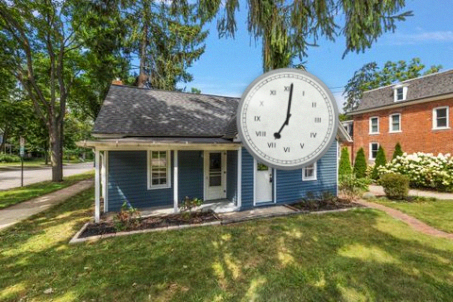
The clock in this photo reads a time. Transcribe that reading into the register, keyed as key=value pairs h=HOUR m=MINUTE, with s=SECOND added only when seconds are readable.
h=7 m=1
